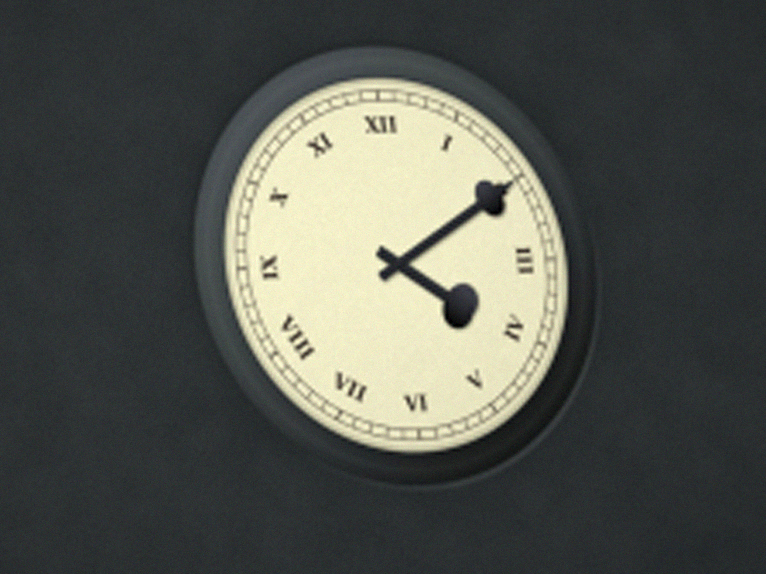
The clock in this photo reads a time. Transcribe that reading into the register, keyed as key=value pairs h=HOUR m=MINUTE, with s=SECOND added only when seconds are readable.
h=4 m=10
